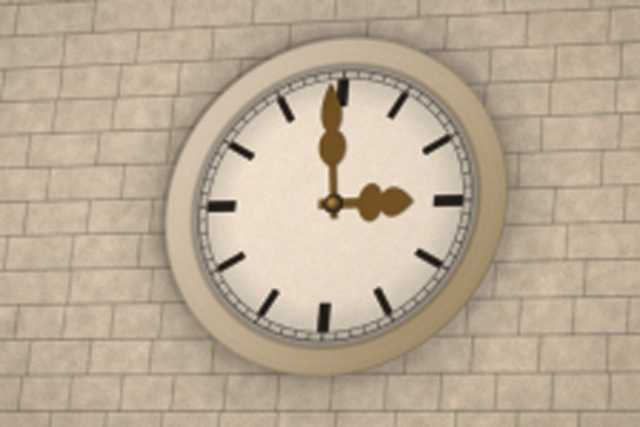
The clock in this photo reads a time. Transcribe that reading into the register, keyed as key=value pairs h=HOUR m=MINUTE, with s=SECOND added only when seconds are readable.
h=2 m=59
